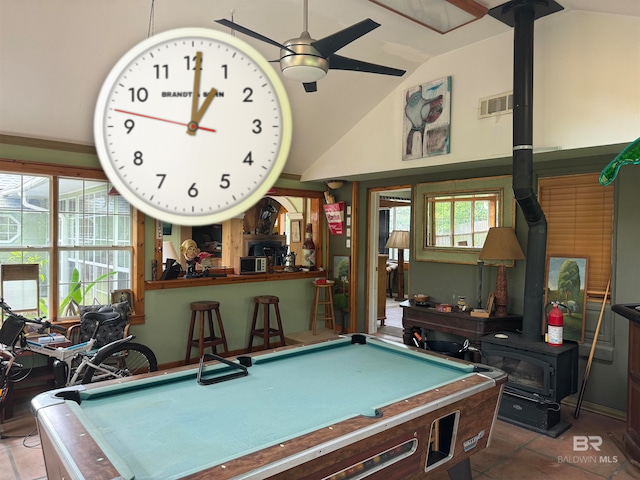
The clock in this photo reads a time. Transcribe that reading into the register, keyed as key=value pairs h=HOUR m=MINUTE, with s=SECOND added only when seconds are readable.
h=1 m=0 s=47
